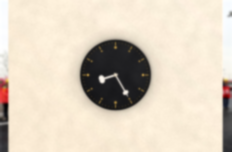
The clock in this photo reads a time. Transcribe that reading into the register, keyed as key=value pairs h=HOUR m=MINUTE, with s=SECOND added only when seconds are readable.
h=8 m=25
